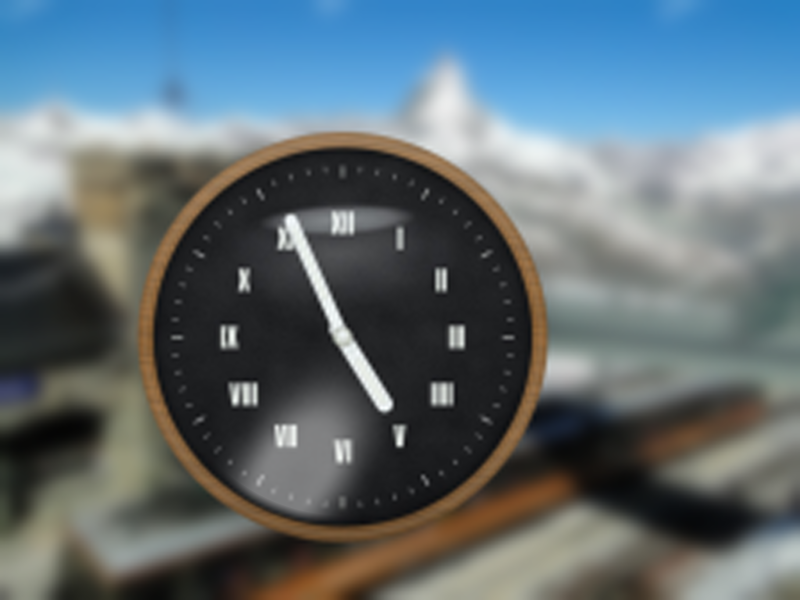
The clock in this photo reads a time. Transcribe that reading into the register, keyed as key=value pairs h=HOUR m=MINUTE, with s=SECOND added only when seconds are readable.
h=4 m=56
